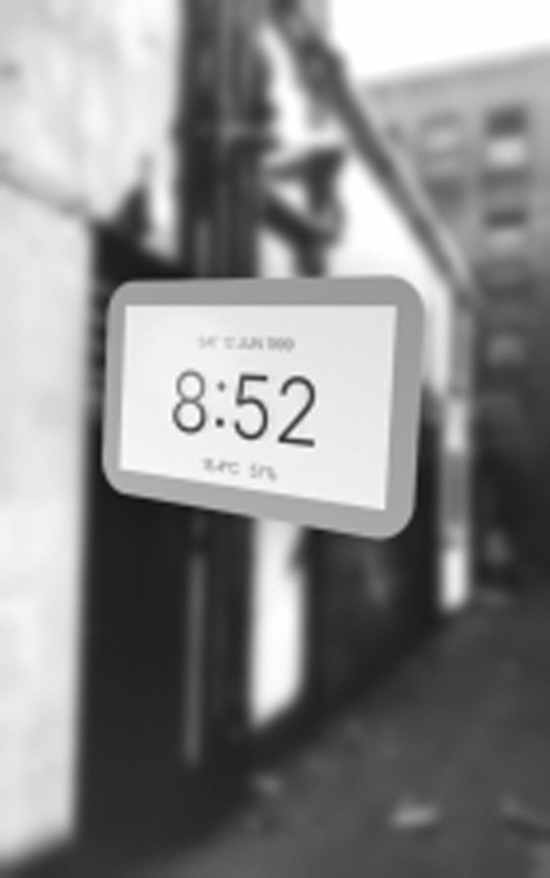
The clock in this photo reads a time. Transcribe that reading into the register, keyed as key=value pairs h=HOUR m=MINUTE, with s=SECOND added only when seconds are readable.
h=8 m=52
